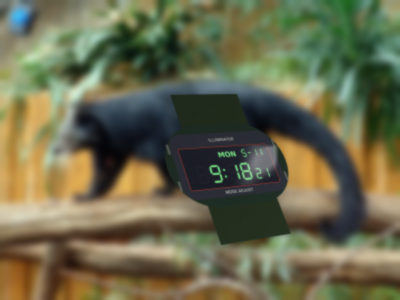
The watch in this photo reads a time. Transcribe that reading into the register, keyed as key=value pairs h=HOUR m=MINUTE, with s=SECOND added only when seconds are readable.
h=9 m=18 s=21
